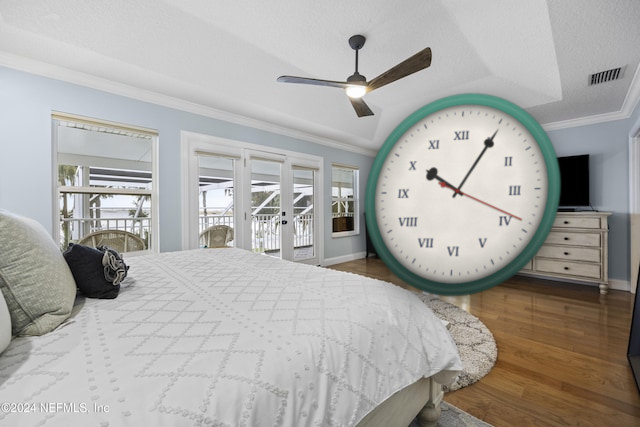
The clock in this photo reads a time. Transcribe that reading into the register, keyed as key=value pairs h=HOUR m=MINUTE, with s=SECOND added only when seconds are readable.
h=10 m=5 s=19
